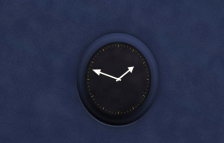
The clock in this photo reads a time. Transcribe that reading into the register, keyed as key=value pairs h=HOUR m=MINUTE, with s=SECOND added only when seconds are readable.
h=1 m=48
